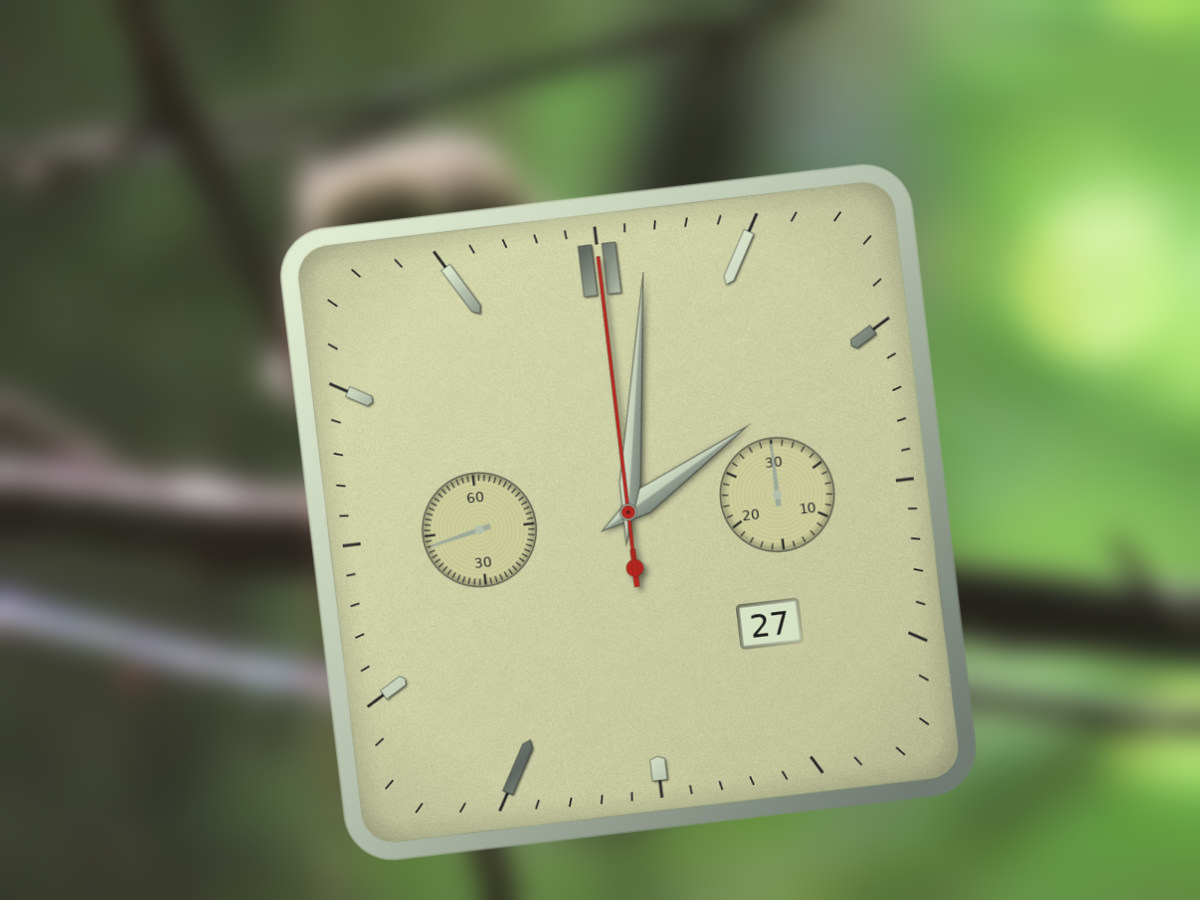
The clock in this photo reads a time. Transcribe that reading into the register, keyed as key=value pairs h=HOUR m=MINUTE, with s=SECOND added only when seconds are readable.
h=2 m=1 s=43
